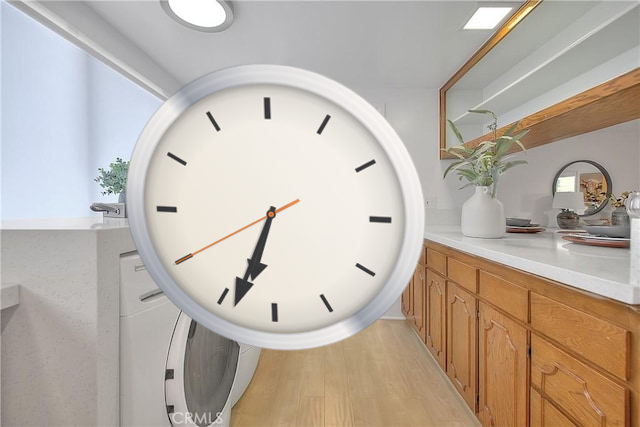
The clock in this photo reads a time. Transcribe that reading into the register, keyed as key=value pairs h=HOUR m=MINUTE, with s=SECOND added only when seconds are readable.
h=6 m=33 s=40
